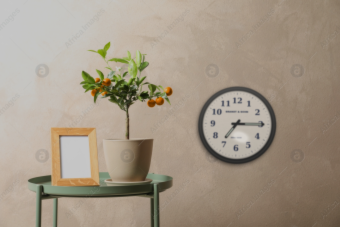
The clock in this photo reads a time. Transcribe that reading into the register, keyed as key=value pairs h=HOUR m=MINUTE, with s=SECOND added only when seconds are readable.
h=7 m=15
